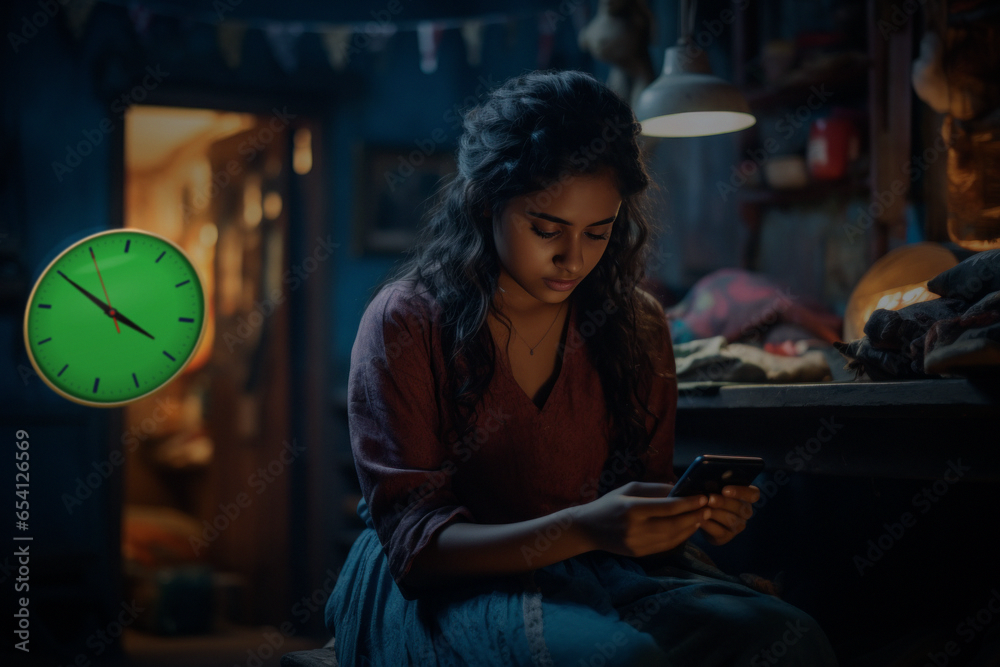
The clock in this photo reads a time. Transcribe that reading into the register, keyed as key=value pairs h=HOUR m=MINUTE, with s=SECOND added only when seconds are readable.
h=3 m=49 s=55
